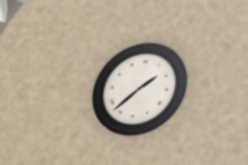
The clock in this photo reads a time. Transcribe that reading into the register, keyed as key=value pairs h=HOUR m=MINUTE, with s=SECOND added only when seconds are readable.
h=1 m=37
